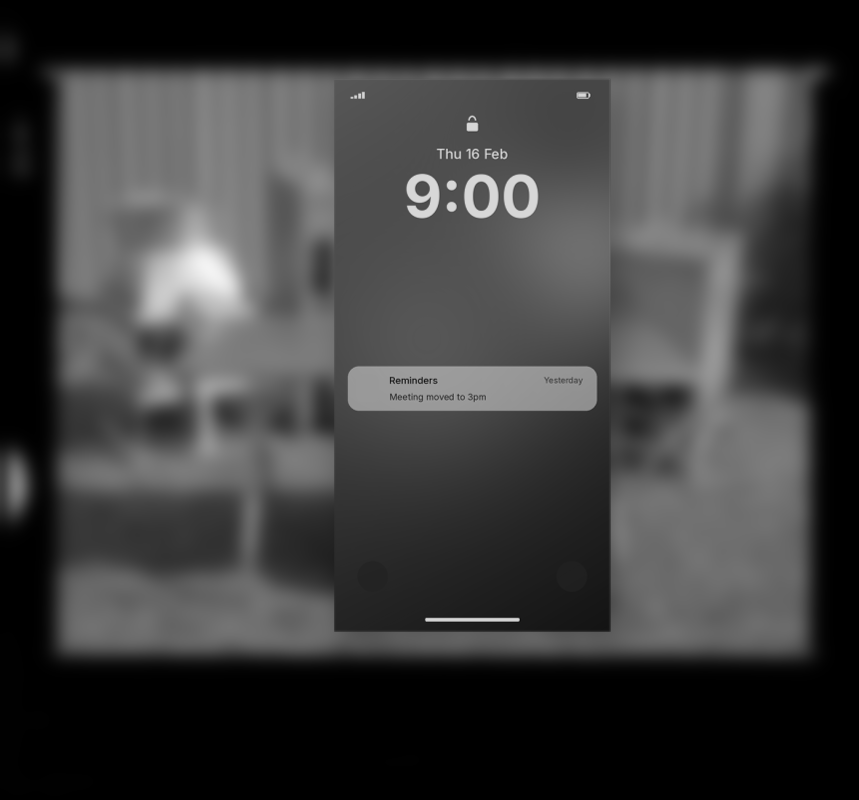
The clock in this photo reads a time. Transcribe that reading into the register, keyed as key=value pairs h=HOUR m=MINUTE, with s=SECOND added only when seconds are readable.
h=9 m=0
